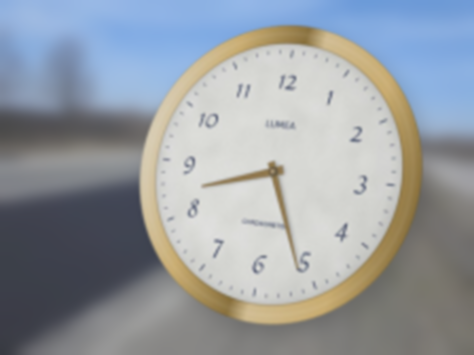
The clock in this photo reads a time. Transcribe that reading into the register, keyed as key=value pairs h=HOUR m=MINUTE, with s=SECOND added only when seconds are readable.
h=8 m=26
